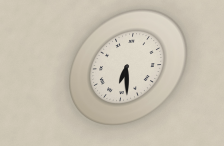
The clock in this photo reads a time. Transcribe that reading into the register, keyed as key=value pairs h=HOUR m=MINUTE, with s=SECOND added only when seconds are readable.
h=6 m=28
